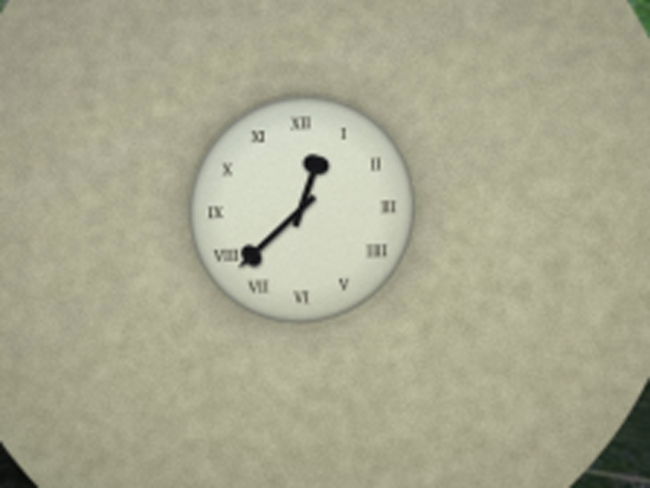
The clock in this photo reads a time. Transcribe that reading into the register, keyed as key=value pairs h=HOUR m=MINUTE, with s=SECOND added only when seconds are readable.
h=12 m=38
